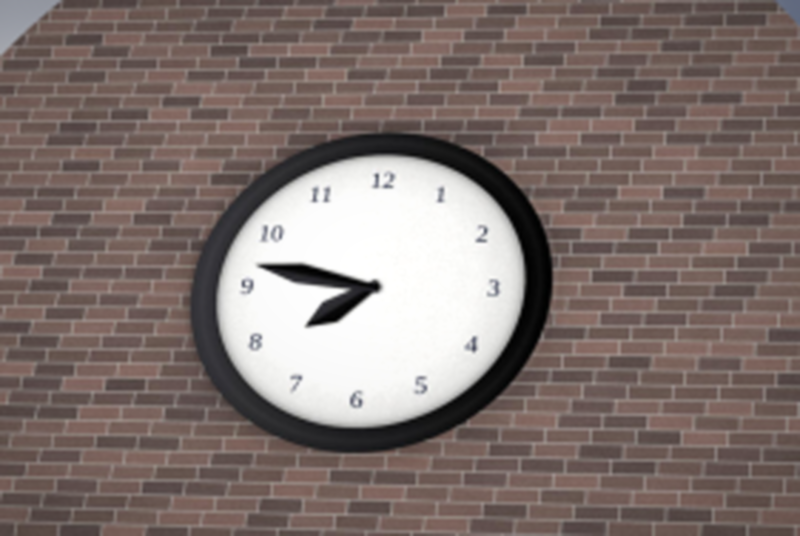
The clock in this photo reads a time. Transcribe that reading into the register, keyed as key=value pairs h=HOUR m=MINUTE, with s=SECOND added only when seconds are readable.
h=7 m=47
